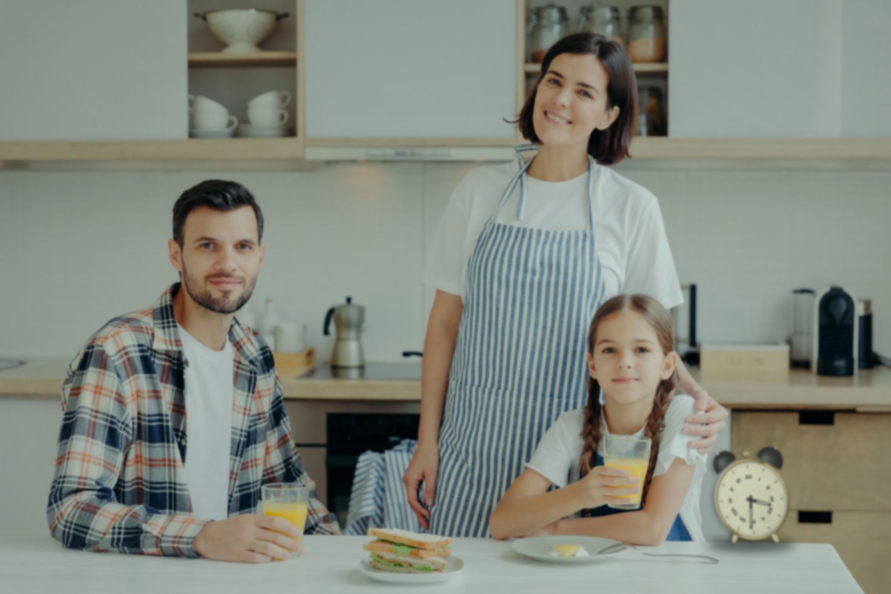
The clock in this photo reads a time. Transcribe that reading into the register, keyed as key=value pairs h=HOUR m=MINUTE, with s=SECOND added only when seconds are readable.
h=3 m=31
